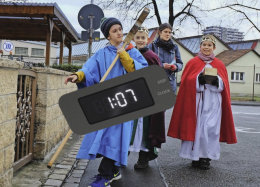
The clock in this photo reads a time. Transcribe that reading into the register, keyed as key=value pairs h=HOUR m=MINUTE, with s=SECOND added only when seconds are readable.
h=1 m=7
